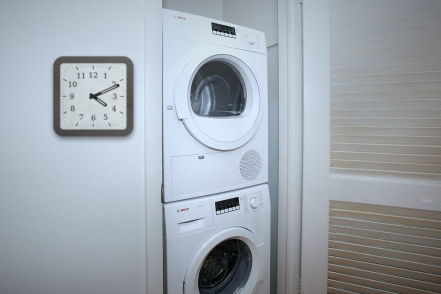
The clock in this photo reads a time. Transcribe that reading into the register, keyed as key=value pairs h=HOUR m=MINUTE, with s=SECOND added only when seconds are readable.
h=4 m=11
